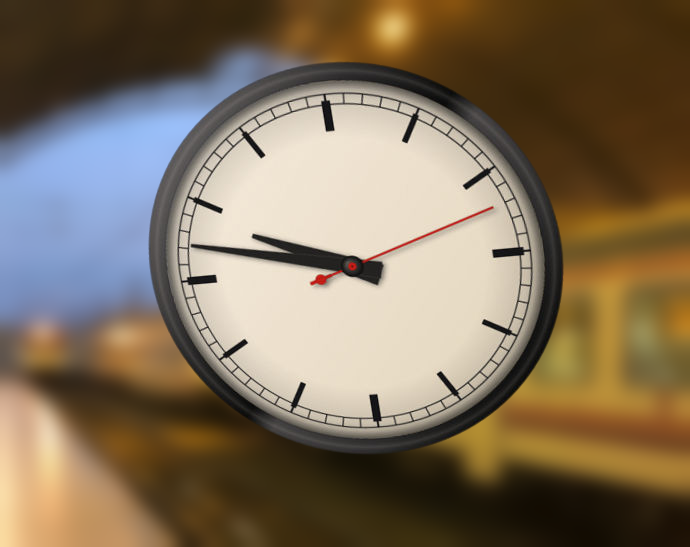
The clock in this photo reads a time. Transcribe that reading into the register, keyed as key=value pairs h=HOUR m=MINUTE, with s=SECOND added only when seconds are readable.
h=9 m=47 s=12
